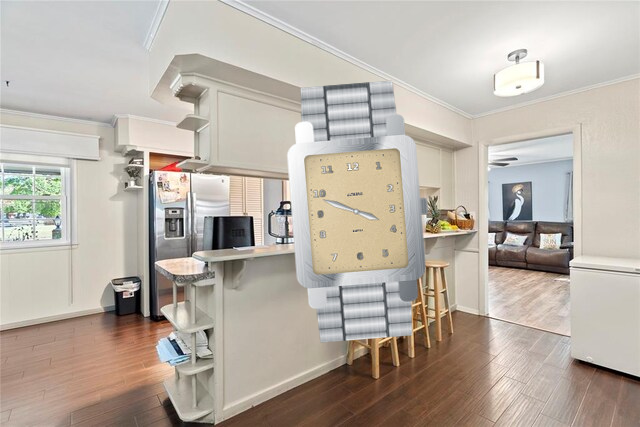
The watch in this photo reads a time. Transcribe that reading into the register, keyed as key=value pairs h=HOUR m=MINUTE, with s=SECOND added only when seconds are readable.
h=3 m=49
